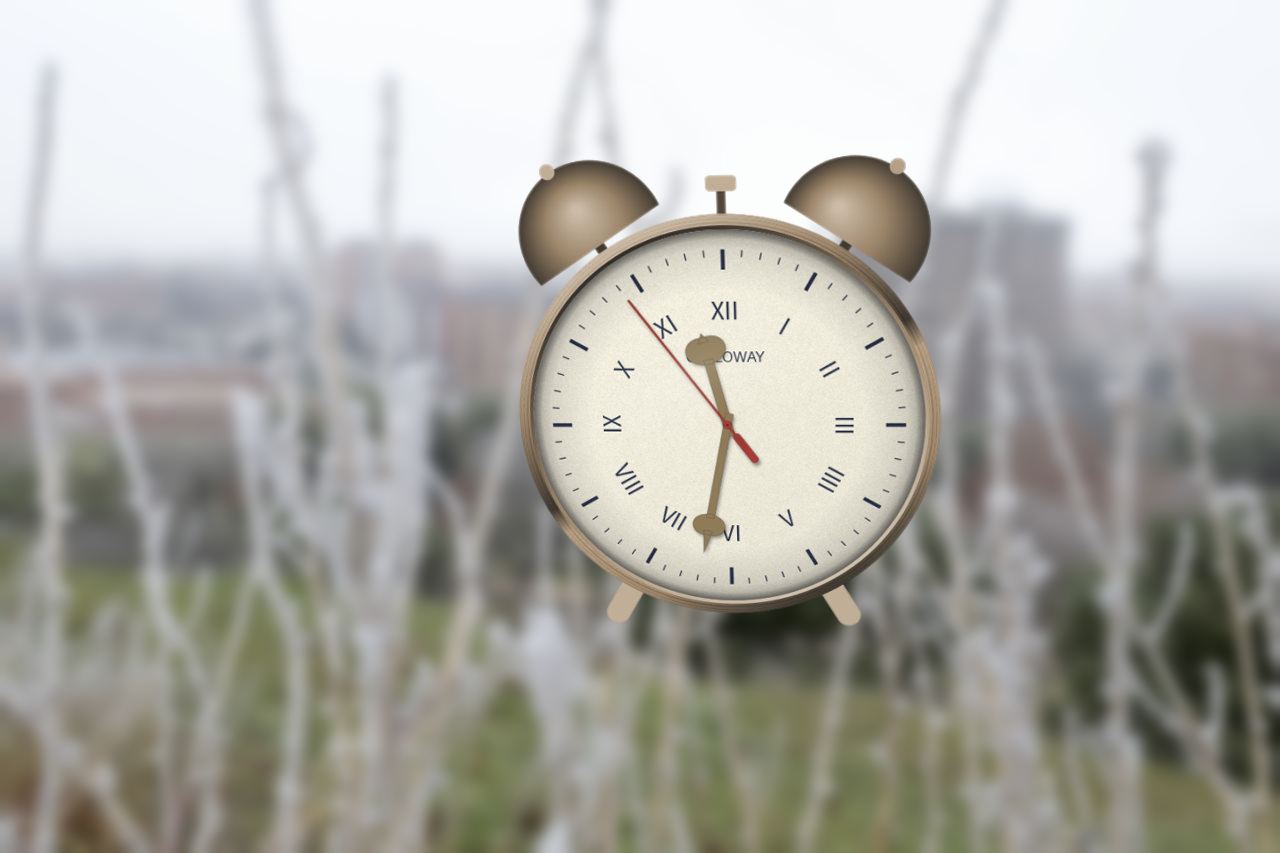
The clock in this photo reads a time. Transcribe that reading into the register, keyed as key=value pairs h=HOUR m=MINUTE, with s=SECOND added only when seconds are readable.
h=11 m=31 s=54
